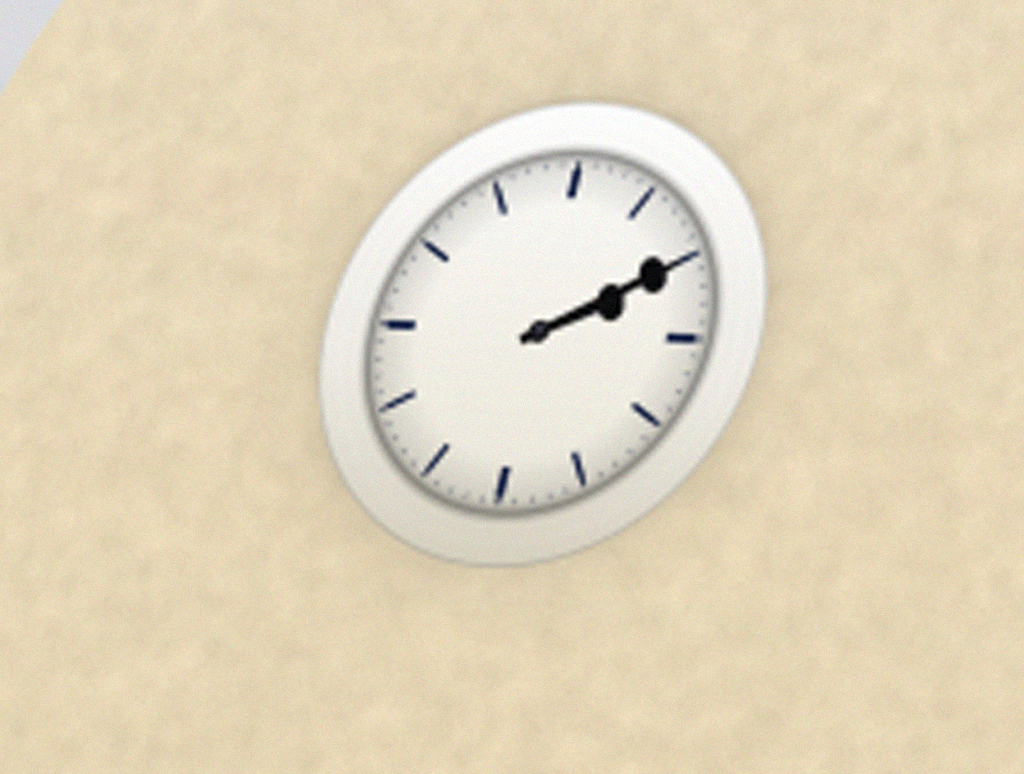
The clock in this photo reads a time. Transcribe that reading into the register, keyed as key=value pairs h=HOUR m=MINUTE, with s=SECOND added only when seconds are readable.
h=2 m=10
